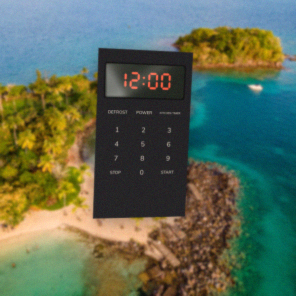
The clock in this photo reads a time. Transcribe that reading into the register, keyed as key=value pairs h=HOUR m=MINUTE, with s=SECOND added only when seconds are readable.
h=12 m=0
